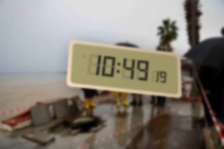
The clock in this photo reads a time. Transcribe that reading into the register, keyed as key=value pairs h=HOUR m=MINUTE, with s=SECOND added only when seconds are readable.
h=10 m=49 s=19
